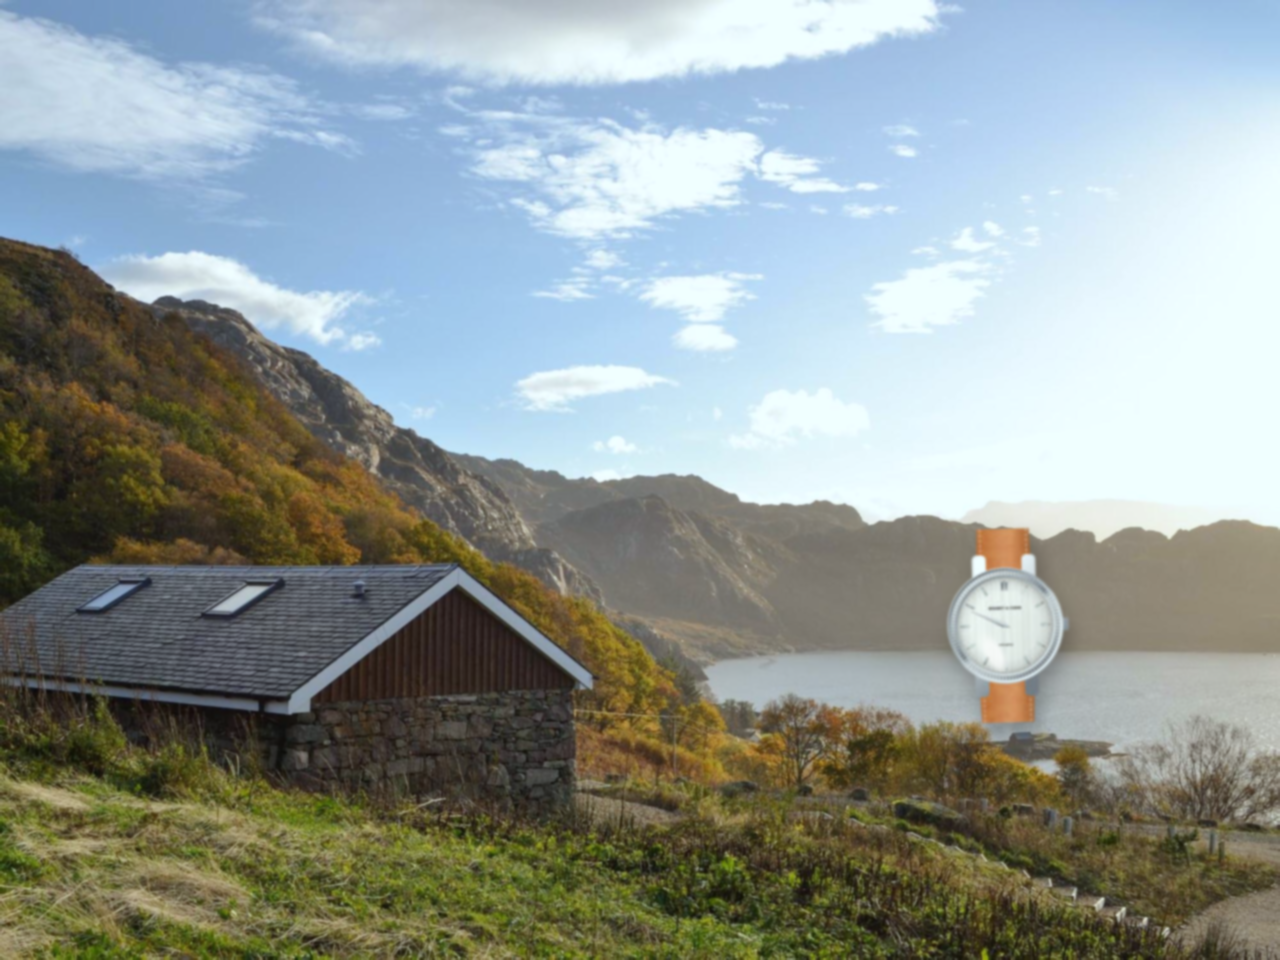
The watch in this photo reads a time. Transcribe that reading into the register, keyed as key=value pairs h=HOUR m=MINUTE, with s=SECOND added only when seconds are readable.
h=9 m=49
